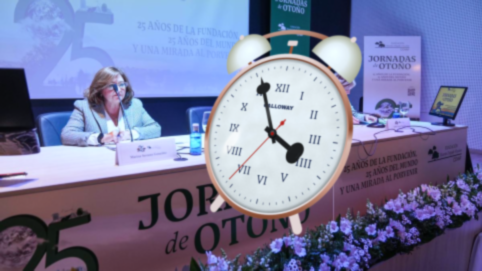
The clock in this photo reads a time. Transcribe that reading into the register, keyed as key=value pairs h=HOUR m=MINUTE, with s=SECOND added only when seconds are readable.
h=3 m=55 s=36
